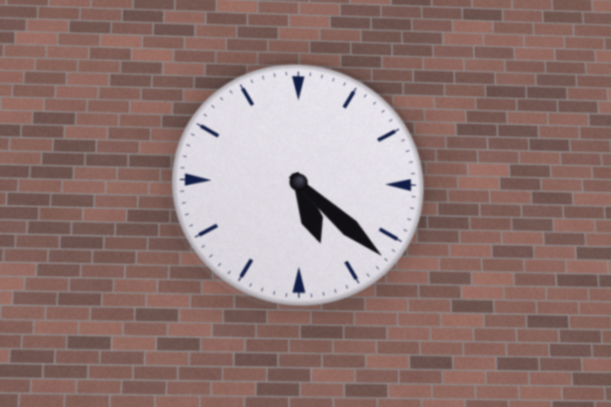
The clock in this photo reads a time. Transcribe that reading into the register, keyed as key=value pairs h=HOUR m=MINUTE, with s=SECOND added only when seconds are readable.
h=5 m=22
